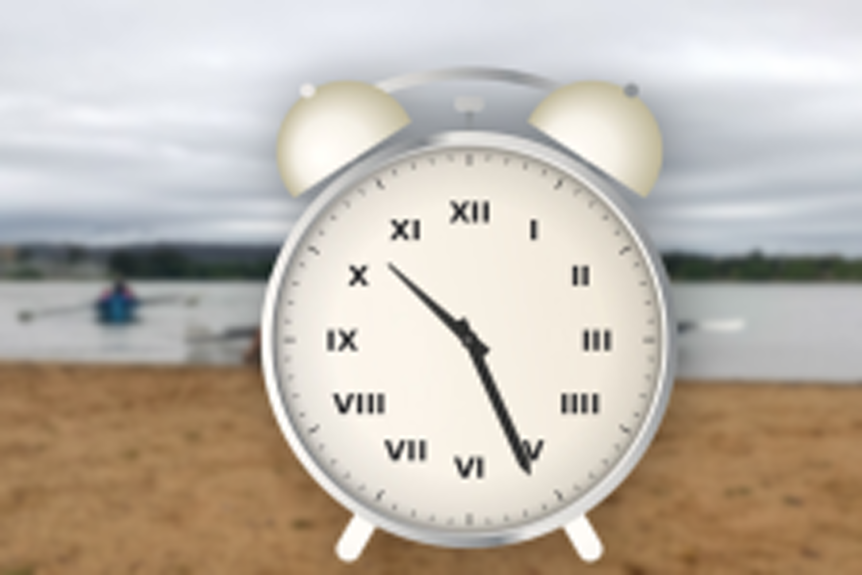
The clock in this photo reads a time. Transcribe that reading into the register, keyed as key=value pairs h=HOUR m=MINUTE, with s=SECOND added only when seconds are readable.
h=10 m=26
